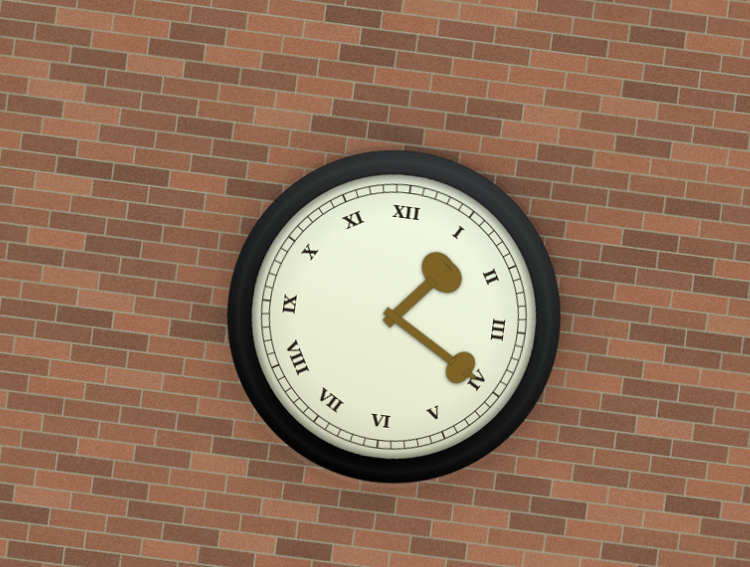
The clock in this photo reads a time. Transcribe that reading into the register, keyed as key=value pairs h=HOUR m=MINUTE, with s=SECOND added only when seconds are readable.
h=1 m=20
